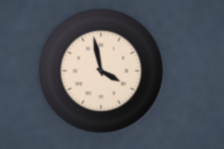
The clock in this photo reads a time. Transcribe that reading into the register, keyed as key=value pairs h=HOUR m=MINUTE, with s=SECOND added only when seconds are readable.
h=3 m=58
